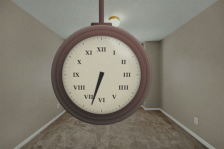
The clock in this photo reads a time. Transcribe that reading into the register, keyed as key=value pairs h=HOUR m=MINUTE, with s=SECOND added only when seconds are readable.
h=6 m=33
